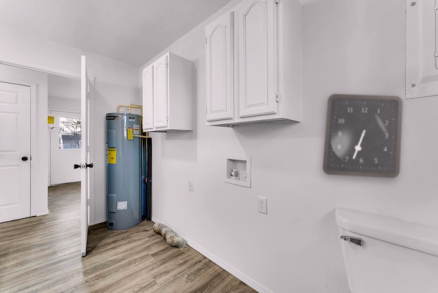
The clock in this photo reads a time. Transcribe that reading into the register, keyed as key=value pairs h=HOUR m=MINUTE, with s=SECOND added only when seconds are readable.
h=6 m=33
